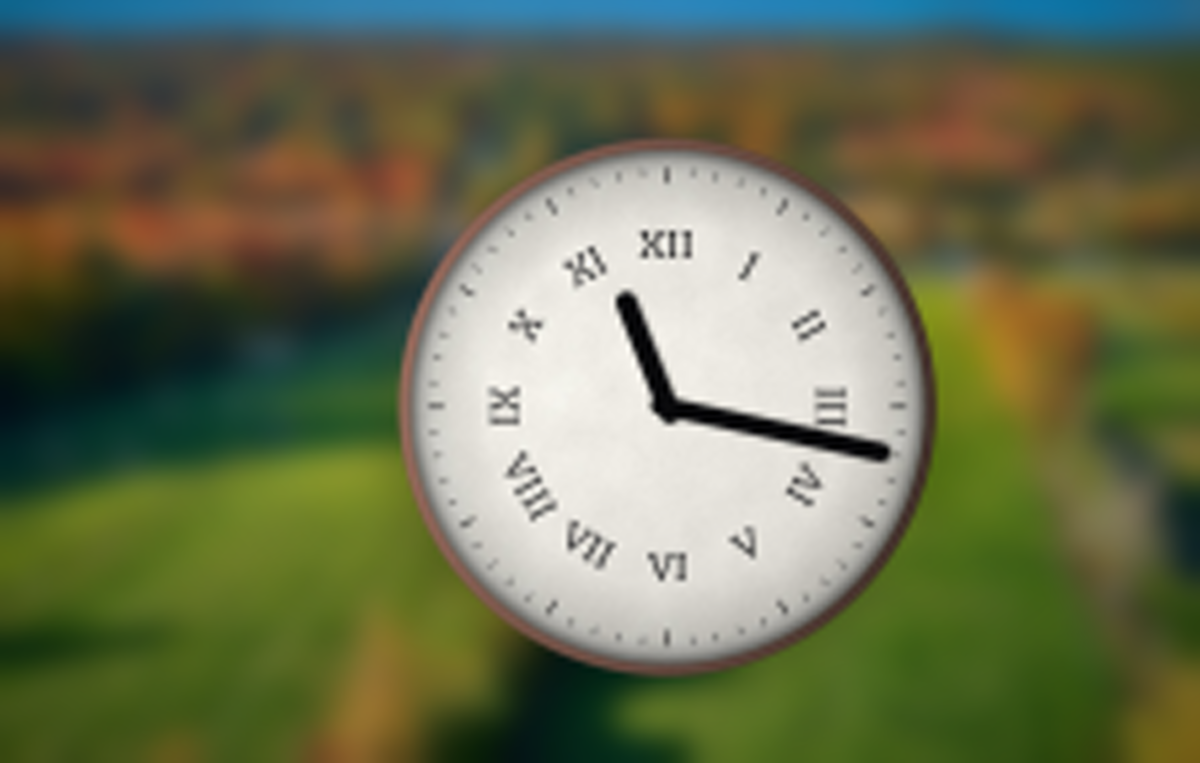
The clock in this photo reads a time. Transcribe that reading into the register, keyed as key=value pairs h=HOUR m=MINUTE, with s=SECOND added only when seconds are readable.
h=11 m=17
